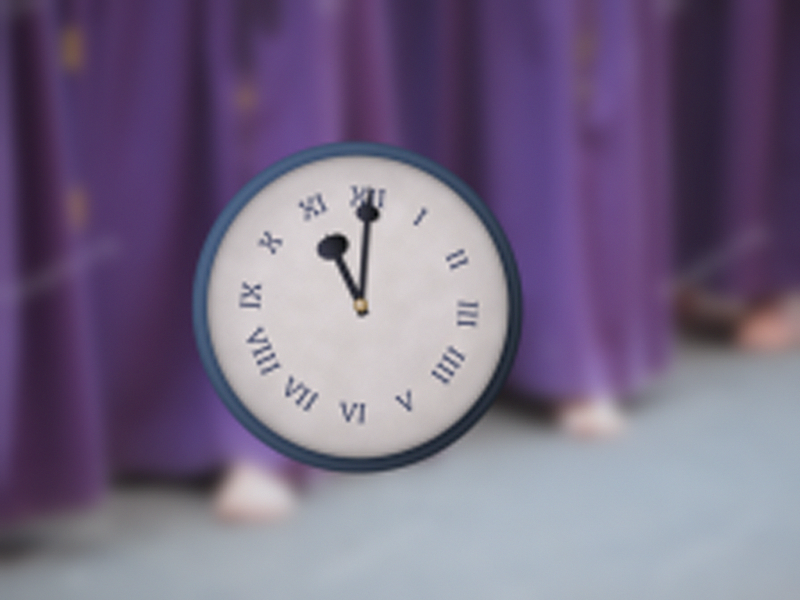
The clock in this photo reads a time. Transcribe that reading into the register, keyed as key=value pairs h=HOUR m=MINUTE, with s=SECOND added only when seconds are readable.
h=11 m=0
